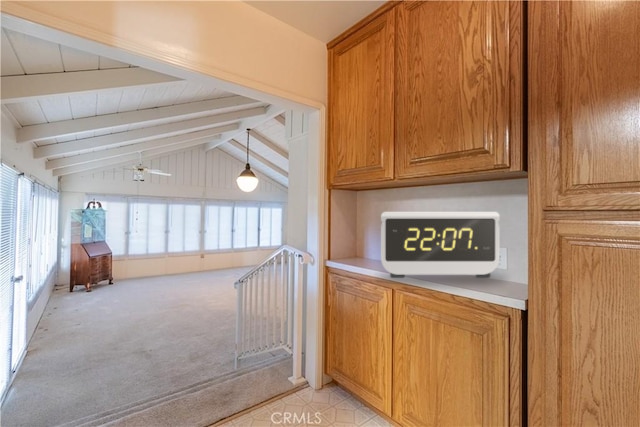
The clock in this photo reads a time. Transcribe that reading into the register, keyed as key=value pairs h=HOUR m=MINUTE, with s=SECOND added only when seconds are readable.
h=22 m=7
